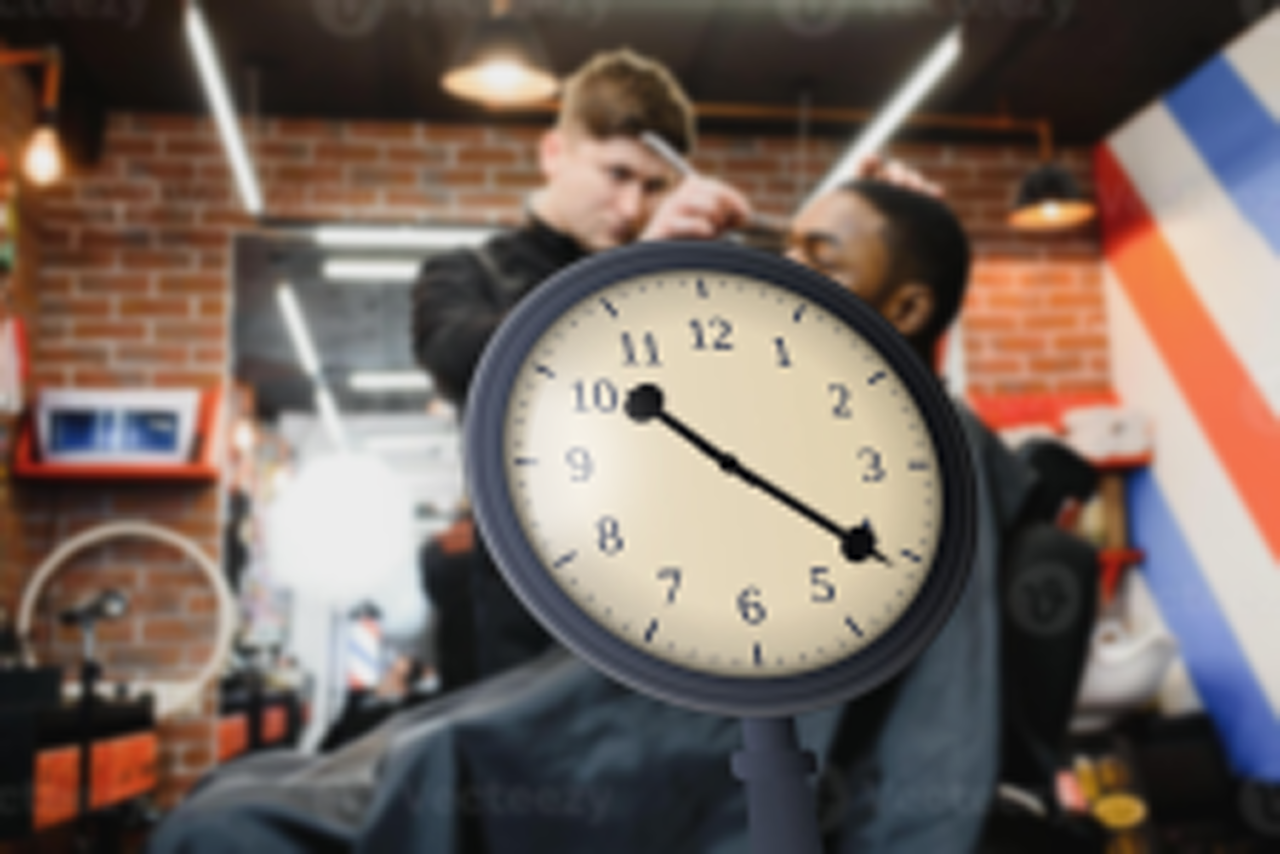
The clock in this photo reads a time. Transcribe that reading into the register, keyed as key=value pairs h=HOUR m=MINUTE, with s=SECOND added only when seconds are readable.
h=10 m=21
